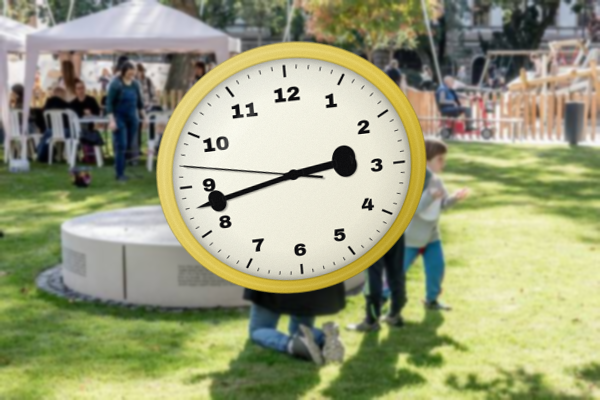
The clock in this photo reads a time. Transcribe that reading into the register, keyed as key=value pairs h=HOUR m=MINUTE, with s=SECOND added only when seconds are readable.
h=2 m=42 s=47
